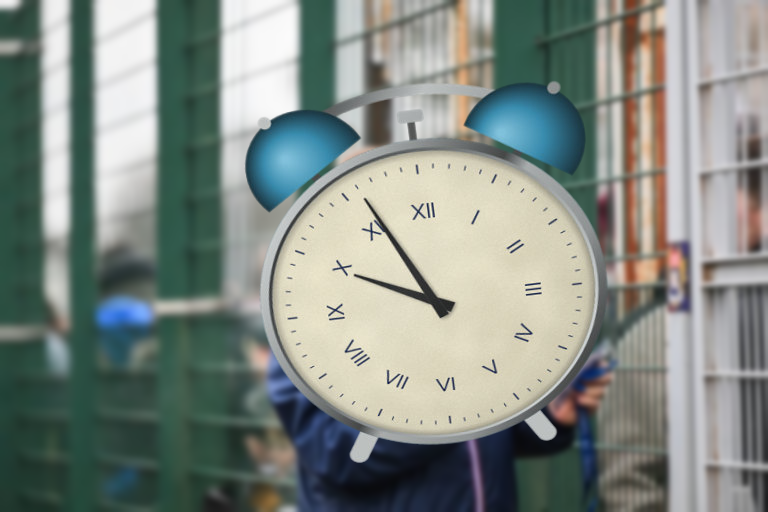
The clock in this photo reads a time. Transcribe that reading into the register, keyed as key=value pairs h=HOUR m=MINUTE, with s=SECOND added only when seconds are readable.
h=9 m=56
